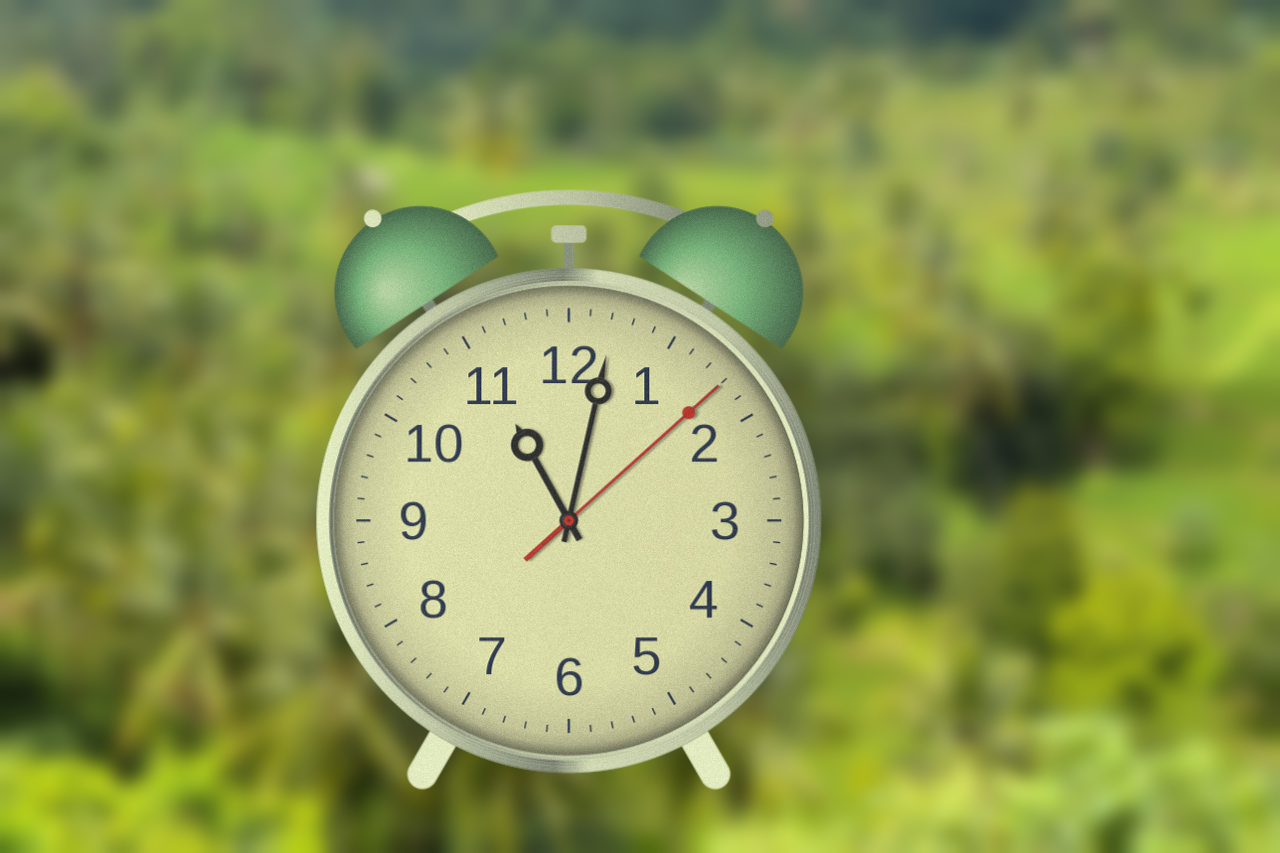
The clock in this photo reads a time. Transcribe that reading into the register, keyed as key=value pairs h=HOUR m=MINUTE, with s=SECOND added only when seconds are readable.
h=11 m=2 s=8
